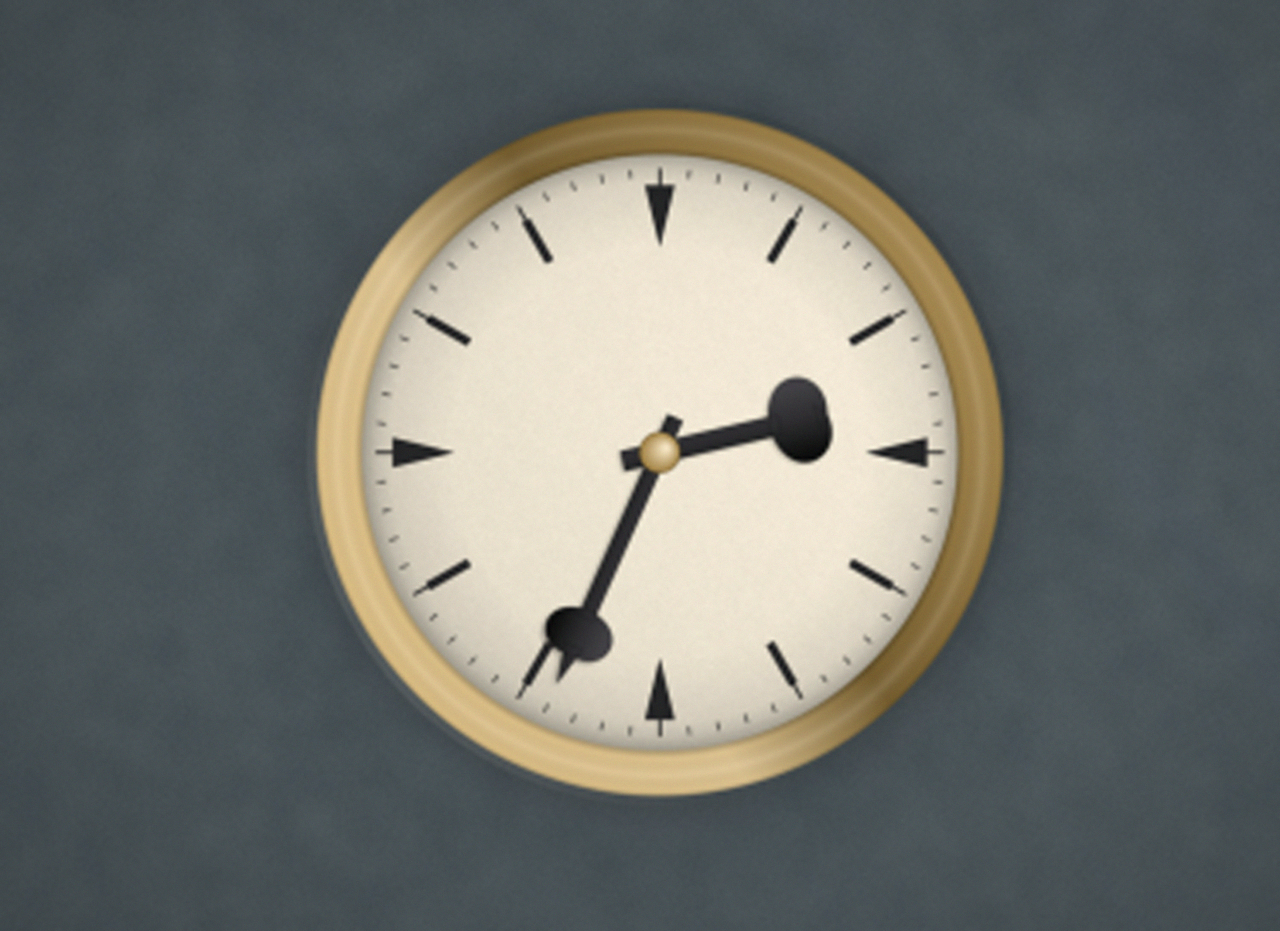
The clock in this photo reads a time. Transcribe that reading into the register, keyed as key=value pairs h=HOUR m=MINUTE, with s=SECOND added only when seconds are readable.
h=2 m=34
